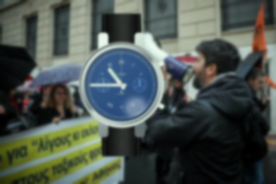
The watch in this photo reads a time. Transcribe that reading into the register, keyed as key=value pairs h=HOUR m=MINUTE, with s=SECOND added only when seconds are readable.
h=10 m=45
